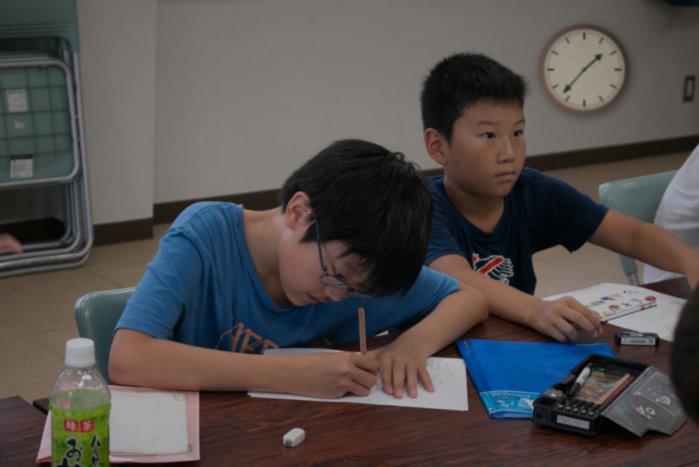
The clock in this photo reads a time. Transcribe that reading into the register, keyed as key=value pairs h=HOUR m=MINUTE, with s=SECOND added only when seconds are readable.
h=1 m=37
